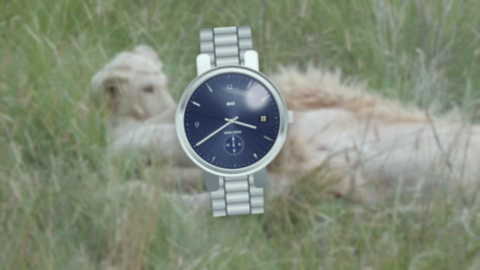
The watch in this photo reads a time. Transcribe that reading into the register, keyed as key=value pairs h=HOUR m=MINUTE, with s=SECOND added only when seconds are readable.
h=3 m=40
